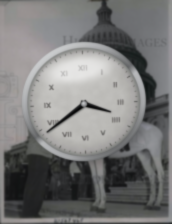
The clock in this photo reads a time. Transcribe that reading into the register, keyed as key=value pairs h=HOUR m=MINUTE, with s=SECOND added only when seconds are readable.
h=3 m=39
